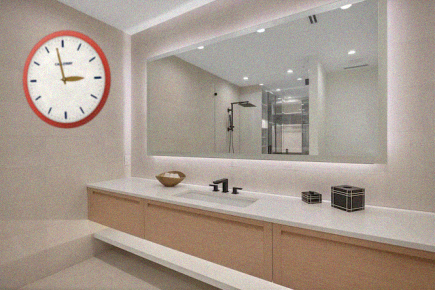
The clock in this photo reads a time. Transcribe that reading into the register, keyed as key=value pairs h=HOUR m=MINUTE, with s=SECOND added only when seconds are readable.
h=2 m=58
